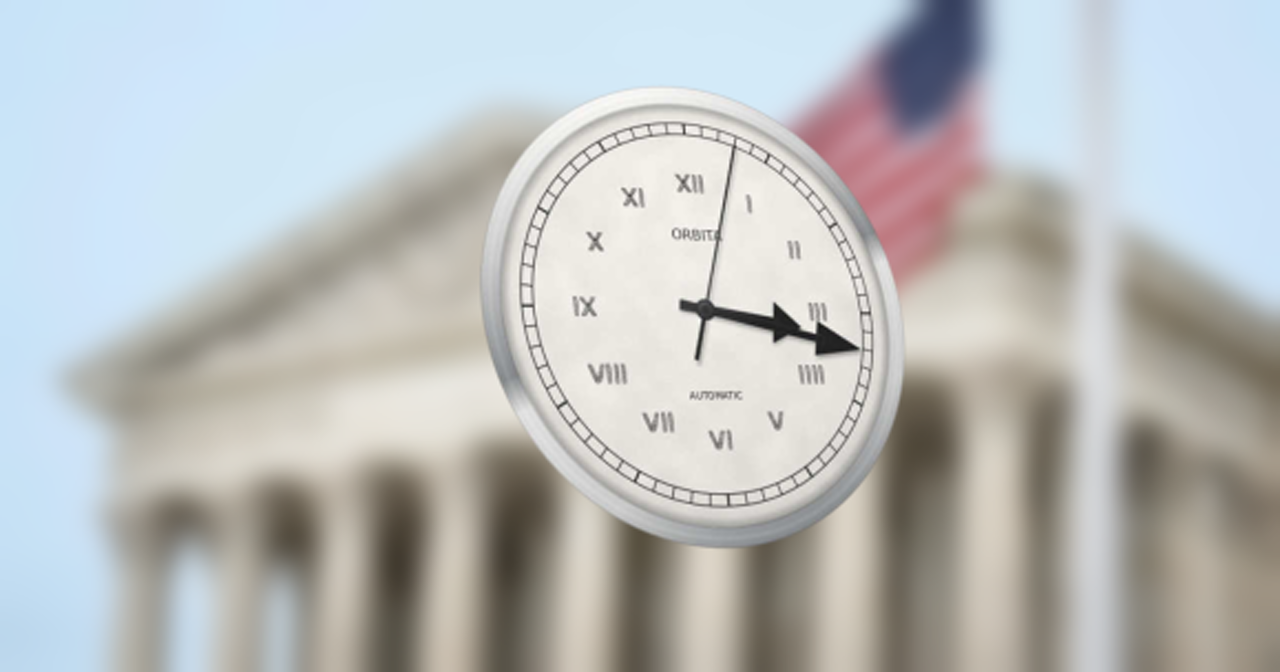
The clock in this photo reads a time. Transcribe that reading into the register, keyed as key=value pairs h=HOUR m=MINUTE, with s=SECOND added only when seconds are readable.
h=3 m=17 s=3
